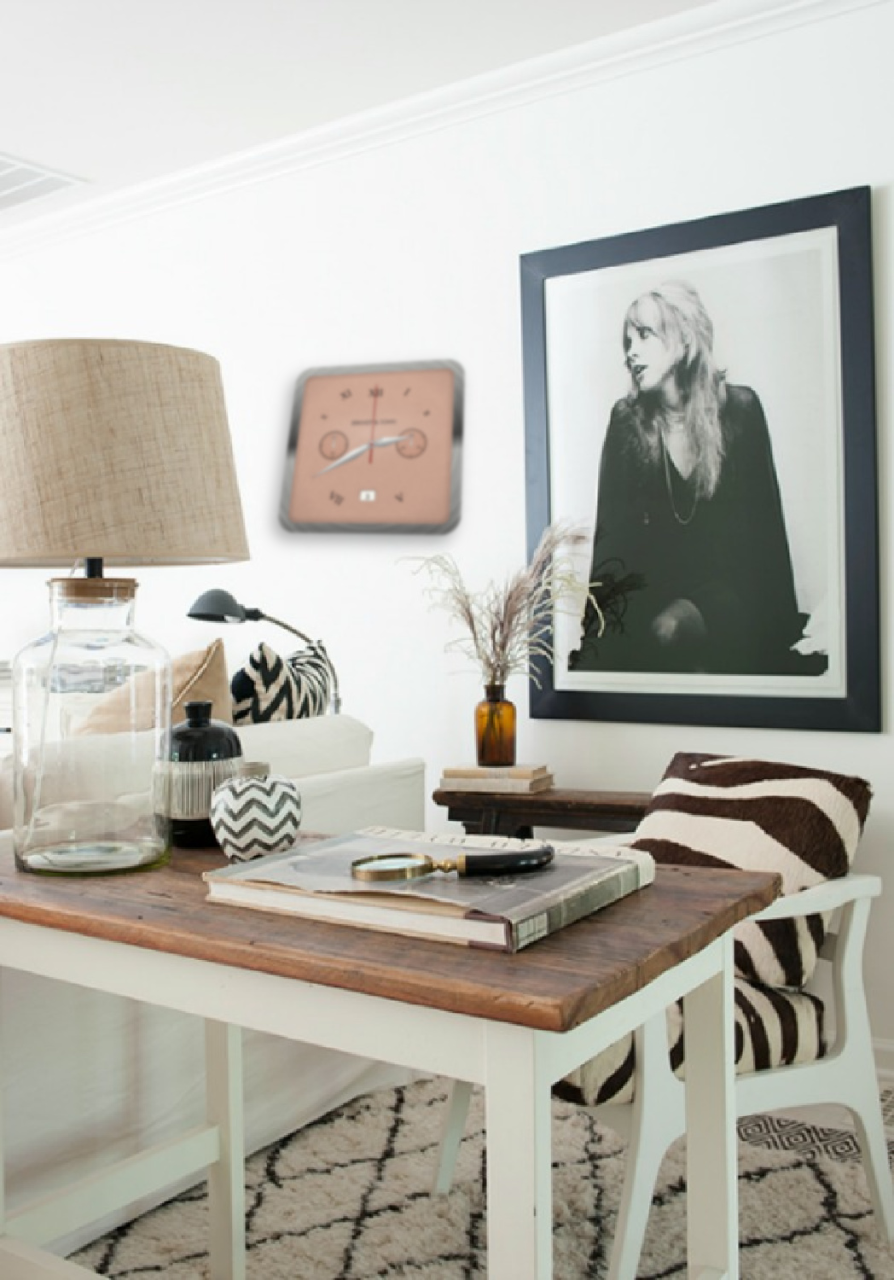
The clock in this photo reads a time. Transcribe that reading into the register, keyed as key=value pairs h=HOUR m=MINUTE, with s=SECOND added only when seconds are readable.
h=2 m=40
